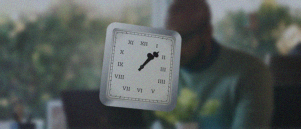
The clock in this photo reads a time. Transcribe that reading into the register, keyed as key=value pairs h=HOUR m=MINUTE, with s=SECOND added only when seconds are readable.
h=1 m=7
